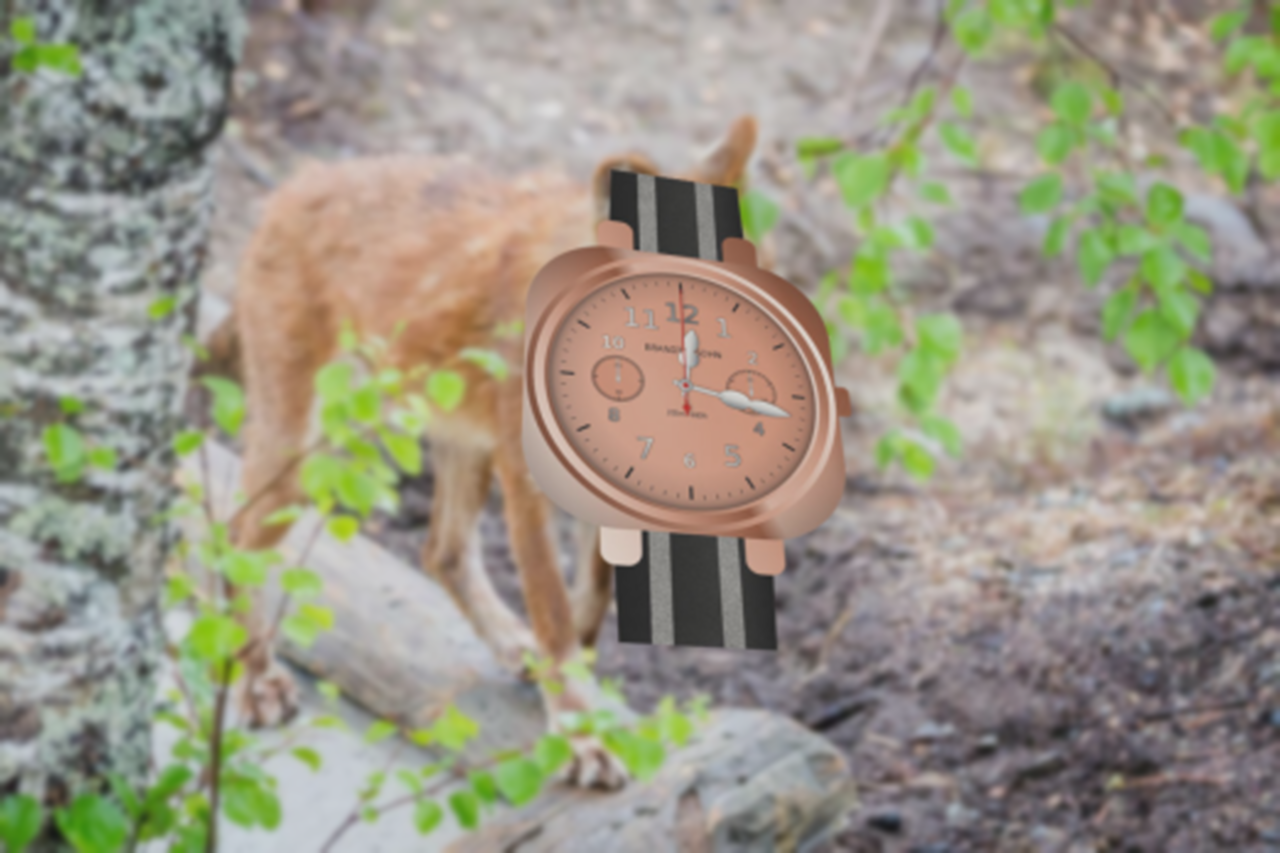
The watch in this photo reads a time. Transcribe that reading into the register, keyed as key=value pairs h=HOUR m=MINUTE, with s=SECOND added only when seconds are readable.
h=12 m=17
